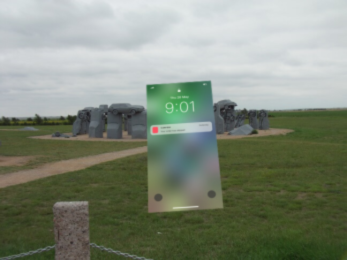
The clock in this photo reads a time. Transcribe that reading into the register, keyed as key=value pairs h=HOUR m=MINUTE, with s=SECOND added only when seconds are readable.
h=9 m=1
